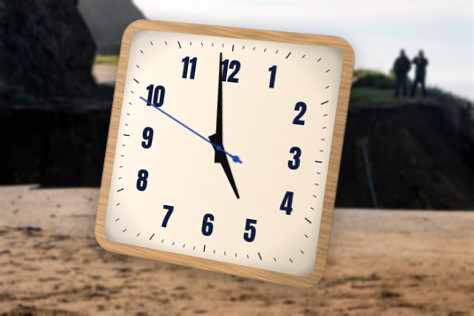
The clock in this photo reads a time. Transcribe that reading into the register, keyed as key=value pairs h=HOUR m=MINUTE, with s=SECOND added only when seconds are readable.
h=4 m=58 s=49
